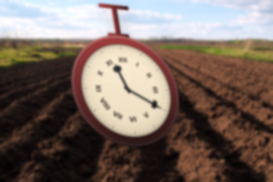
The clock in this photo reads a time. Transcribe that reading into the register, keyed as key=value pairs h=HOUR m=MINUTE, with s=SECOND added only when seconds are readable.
h=11 m=20
